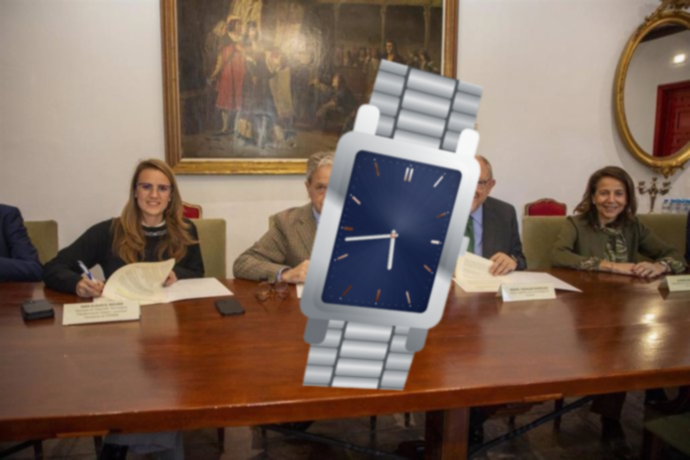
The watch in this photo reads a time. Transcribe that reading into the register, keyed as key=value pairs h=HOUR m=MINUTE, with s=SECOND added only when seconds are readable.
h=5 m=43
